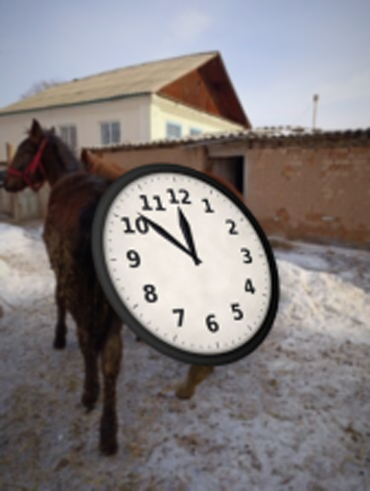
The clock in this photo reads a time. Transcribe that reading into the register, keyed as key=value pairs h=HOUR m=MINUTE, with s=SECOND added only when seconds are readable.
h=11 m=52
